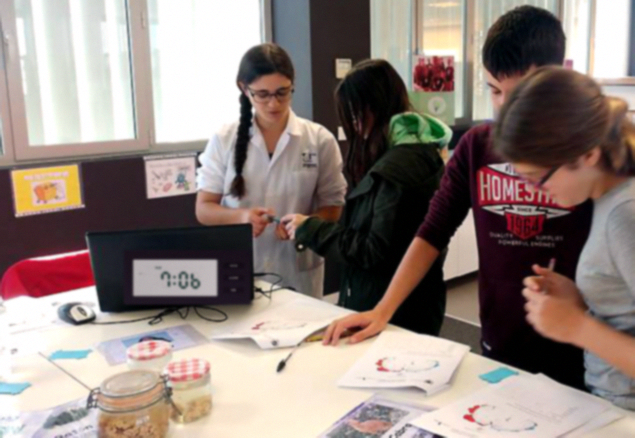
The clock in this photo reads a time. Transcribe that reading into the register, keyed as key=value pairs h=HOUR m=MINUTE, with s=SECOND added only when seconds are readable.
h=7 m=6
